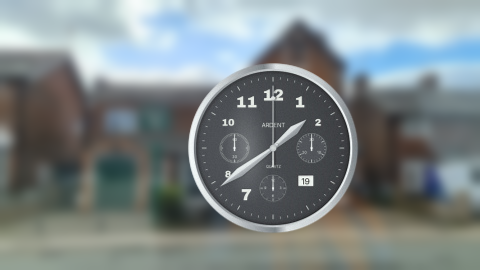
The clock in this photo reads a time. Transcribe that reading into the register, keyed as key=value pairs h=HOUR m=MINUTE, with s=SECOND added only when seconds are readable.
h=1 m=39
